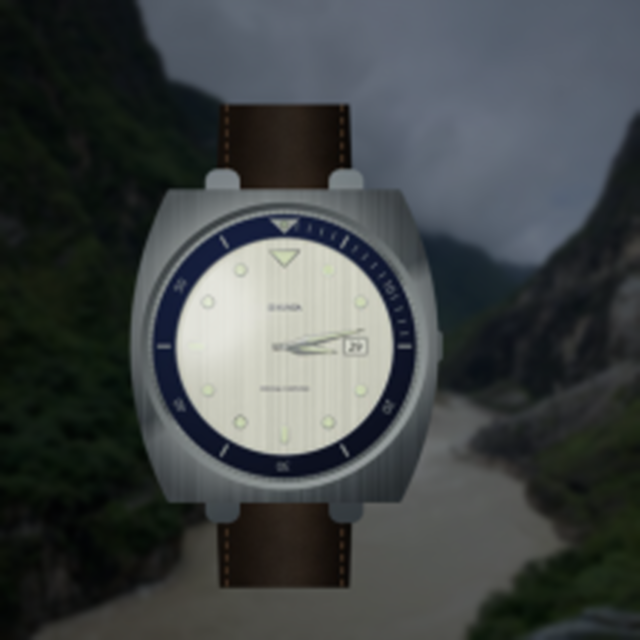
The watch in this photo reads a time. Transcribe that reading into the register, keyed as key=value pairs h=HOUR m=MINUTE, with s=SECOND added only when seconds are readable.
h=3 m=13
